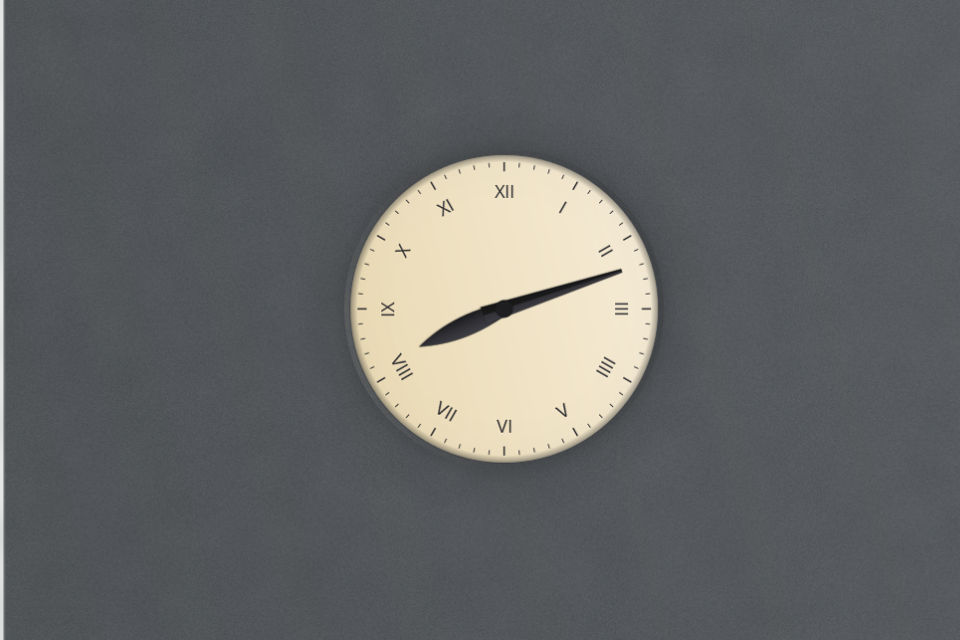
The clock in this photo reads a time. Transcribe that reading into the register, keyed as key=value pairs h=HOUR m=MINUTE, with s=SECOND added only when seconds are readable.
h=8 m=12
